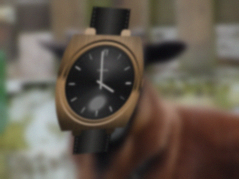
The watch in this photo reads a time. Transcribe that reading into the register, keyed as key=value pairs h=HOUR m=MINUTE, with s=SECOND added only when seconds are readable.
h=3 m=59
